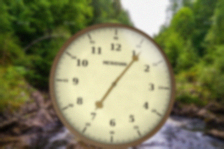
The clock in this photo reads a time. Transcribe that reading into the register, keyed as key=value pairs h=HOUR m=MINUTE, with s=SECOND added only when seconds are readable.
h=7 m=6
